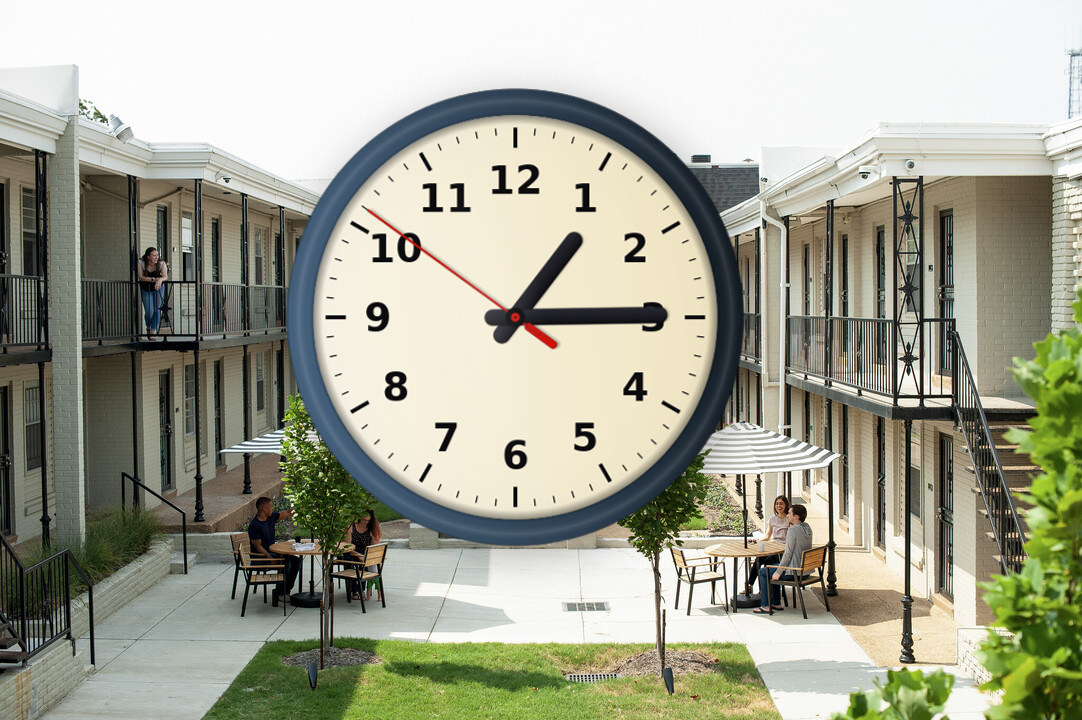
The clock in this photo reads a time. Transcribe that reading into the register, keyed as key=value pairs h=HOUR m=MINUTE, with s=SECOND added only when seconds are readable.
h=1 m=14 s=51
